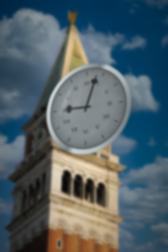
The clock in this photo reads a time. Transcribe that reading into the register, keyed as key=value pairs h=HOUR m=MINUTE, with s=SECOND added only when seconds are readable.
h=9 m=3
